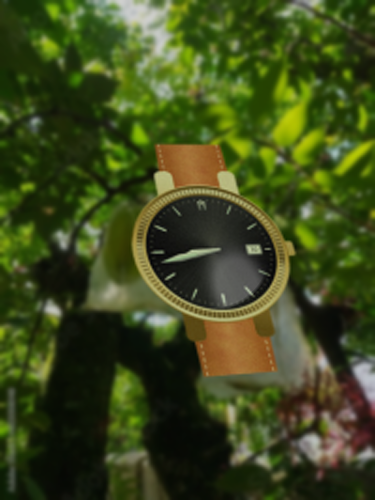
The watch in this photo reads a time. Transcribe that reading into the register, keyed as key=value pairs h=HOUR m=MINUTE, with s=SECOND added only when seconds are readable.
h=8 m=43
